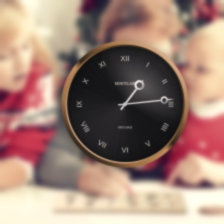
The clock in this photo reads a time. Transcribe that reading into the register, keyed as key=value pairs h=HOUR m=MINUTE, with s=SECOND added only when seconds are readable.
h=1 m=14
